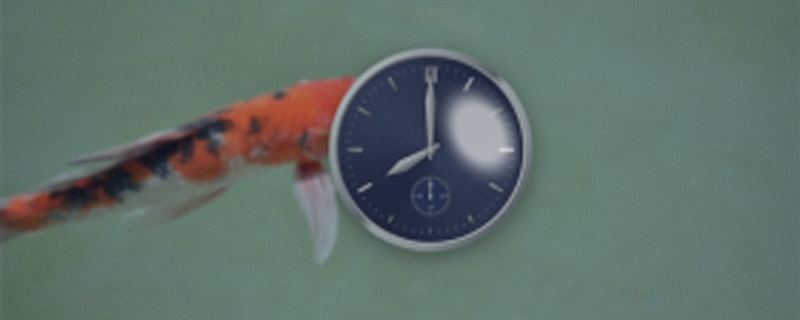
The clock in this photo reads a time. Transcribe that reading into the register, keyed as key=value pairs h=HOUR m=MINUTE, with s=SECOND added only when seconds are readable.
h=8 m=0
